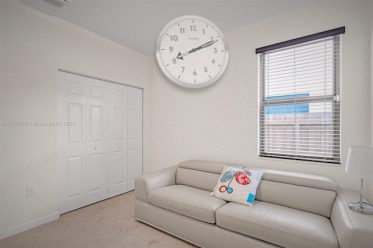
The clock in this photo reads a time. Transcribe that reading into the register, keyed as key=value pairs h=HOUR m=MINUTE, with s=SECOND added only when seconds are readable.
h=8 m=11
